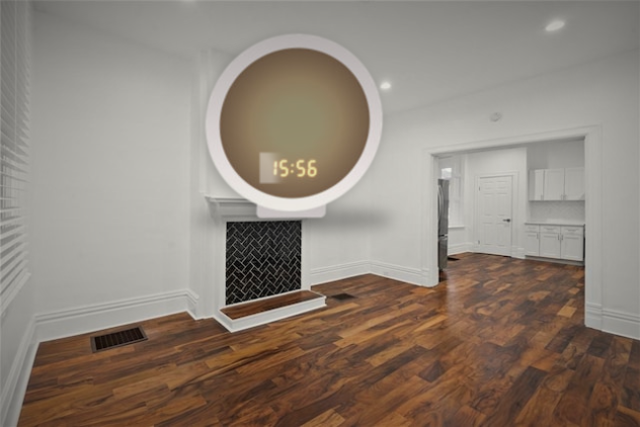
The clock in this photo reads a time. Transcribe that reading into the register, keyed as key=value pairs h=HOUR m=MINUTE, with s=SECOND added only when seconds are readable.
h=15 m=56
